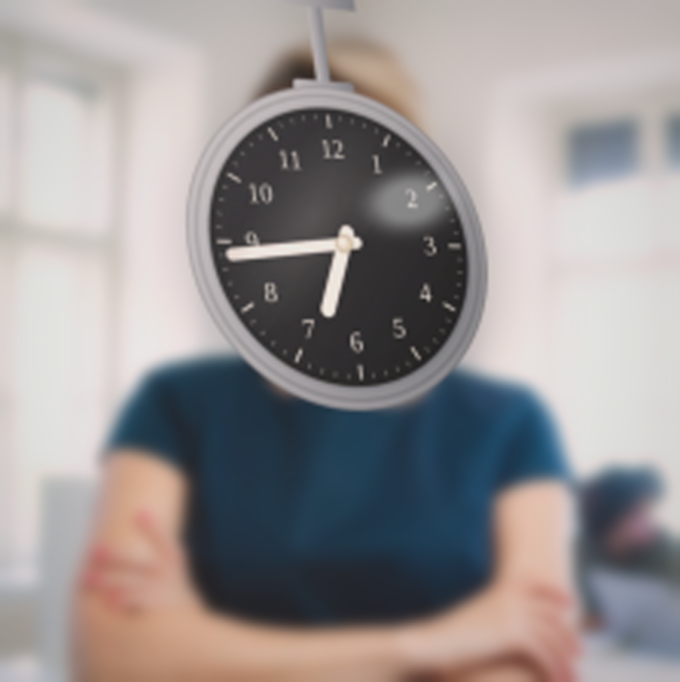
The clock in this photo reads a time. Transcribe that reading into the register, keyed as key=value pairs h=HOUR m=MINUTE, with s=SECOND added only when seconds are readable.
h=6 m=44
